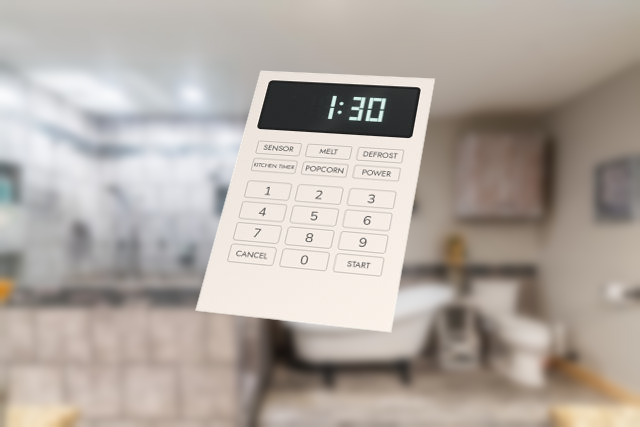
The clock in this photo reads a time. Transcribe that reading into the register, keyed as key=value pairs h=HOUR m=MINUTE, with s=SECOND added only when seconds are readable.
h=1 m=30
